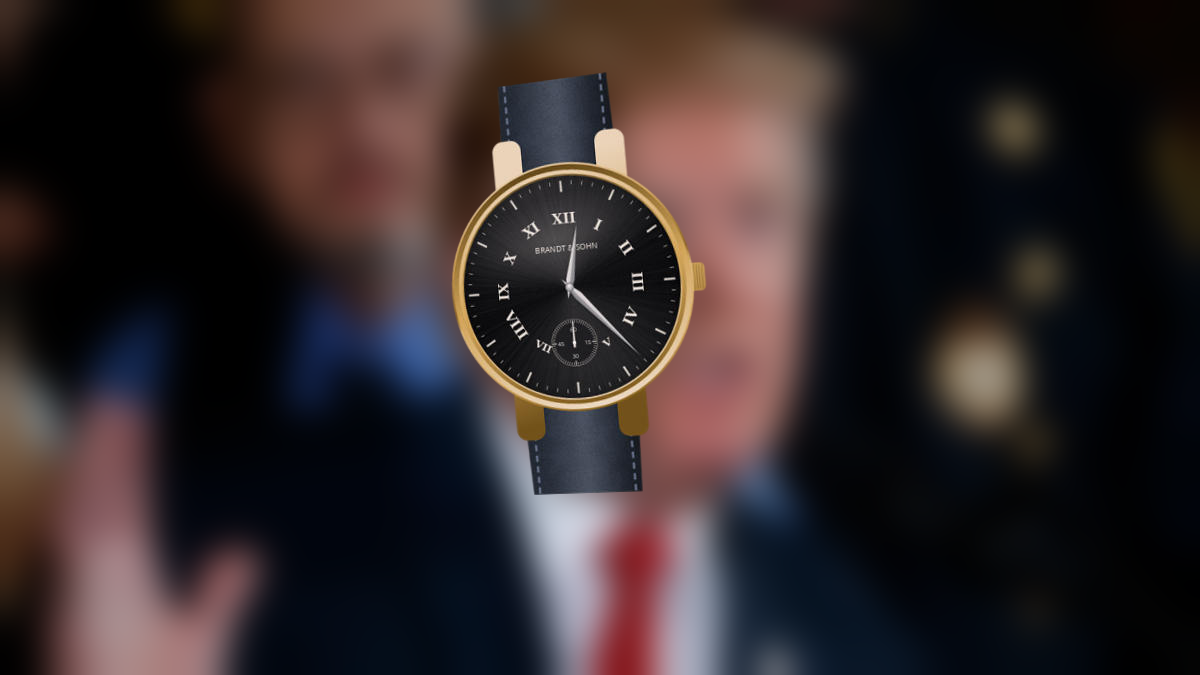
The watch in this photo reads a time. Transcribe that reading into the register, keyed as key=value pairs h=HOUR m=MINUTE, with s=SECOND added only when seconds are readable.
h=12 m=23
